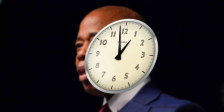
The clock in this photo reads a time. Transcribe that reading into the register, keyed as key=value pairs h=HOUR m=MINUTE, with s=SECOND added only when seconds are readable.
h=12 m=58
